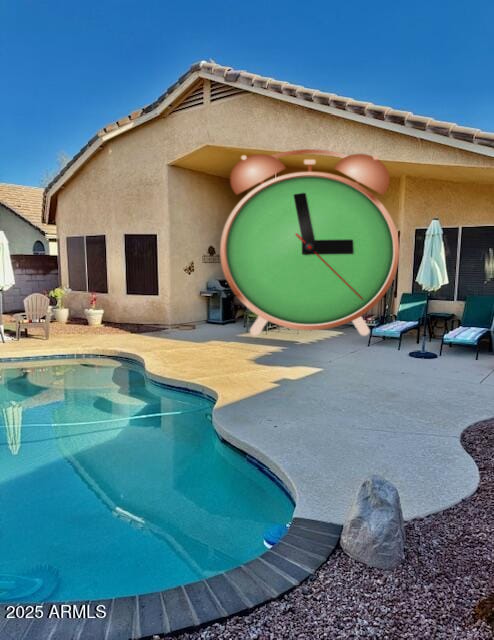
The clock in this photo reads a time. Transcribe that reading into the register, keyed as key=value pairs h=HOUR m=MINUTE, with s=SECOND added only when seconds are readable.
h=2 m=58 s=23
